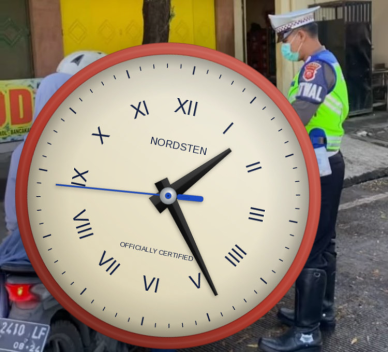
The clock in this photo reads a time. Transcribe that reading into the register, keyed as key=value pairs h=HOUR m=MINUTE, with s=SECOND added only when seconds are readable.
h=1 m=23 s=44
